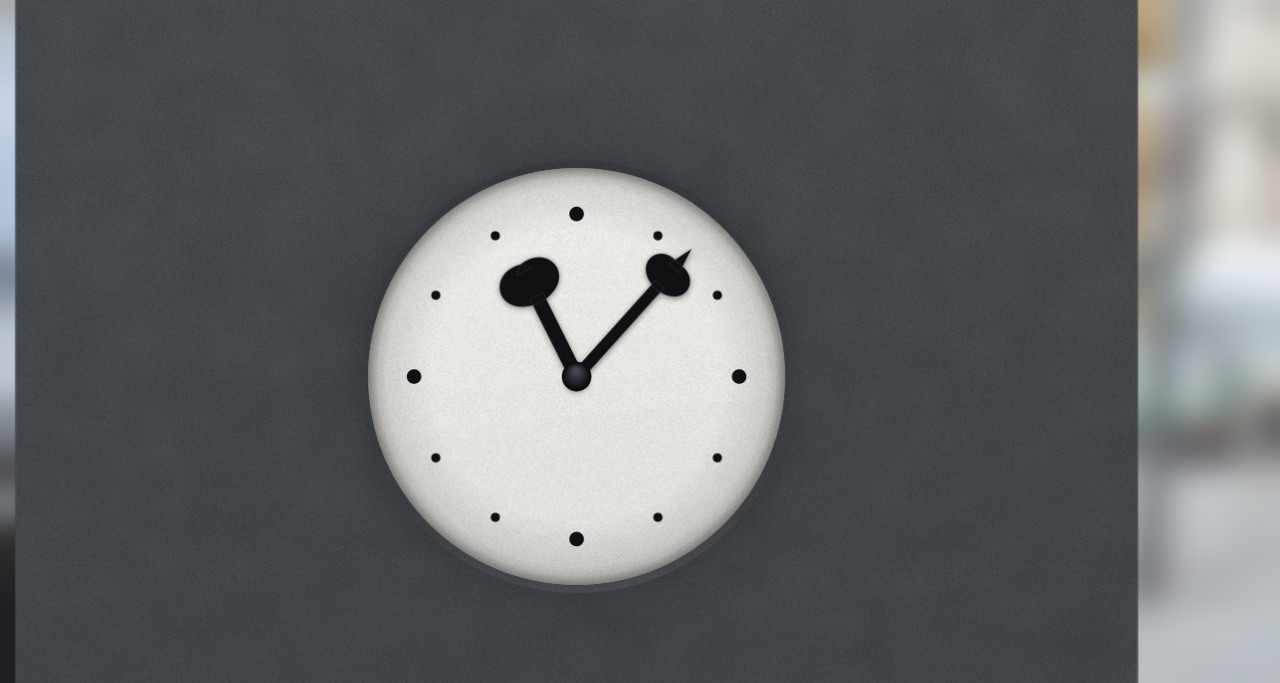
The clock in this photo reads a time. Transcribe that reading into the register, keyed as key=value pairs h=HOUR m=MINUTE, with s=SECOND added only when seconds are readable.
h=11 m=7
